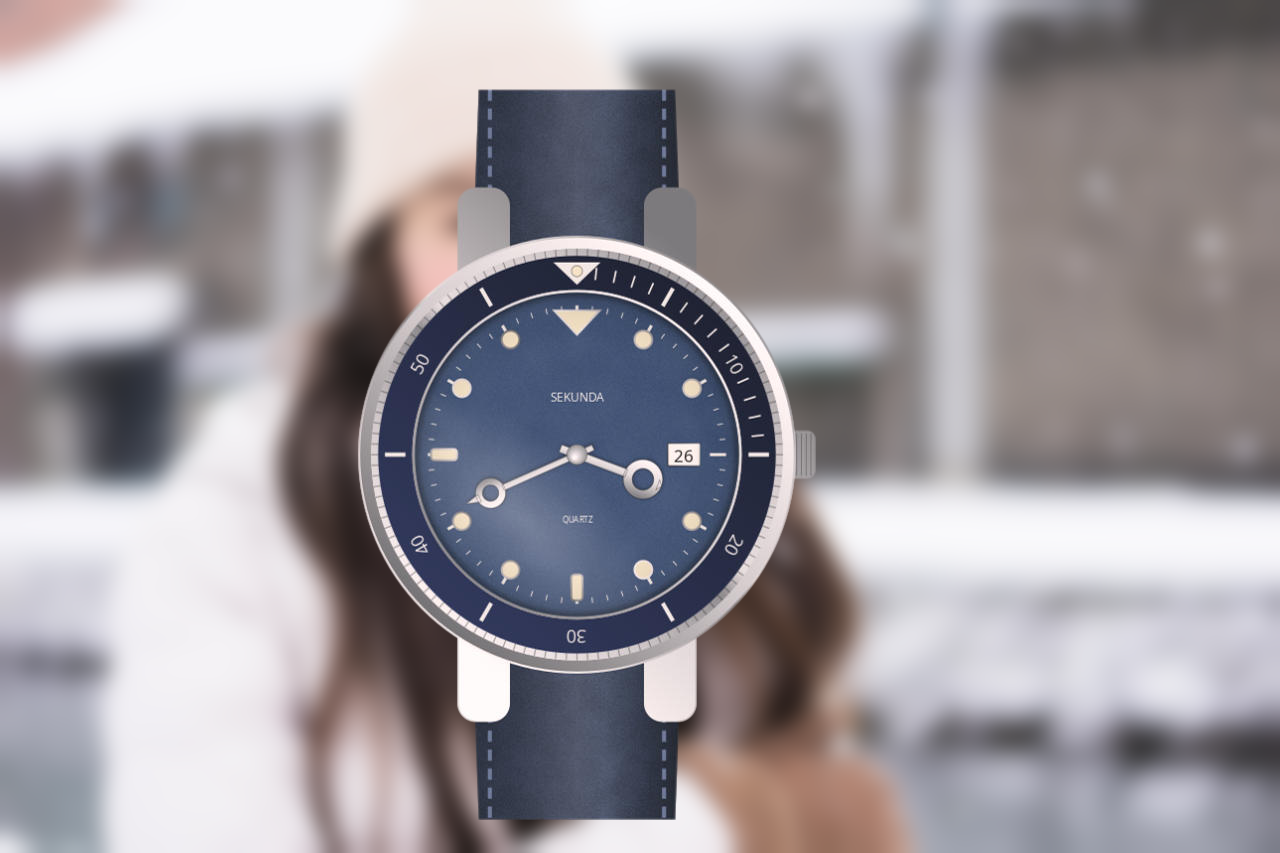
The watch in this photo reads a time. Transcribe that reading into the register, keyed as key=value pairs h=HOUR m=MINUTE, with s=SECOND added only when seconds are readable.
h=3 m=41
